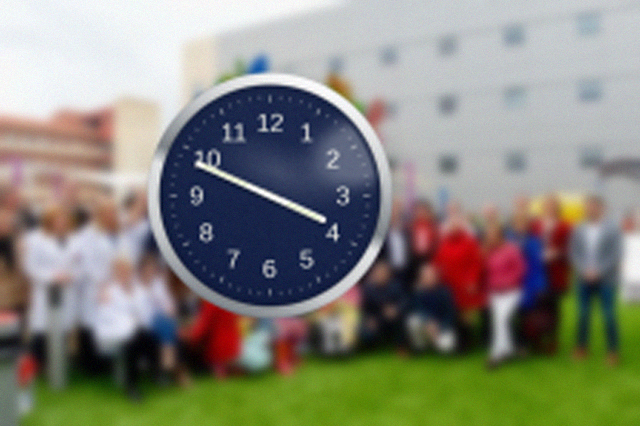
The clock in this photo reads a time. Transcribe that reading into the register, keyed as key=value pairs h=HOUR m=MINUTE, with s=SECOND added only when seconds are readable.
h=3 m=49
